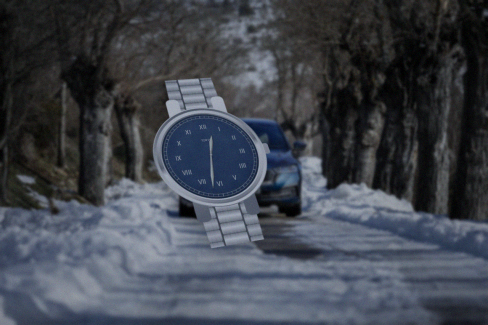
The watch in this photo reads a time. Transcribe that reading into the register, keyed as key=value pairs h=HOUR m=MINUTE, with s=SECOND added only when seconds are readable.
h=12 m=32
